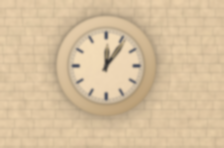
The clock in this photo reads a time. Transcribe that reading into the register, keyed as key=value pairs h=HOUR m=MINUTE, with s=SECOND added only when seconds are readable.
h=12 m=6
